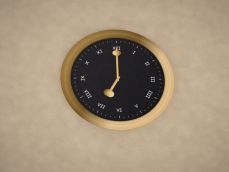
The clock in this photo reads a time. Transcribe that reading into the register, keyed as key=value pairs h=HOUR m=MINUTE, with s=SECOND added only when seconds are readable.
h=7 m=0
